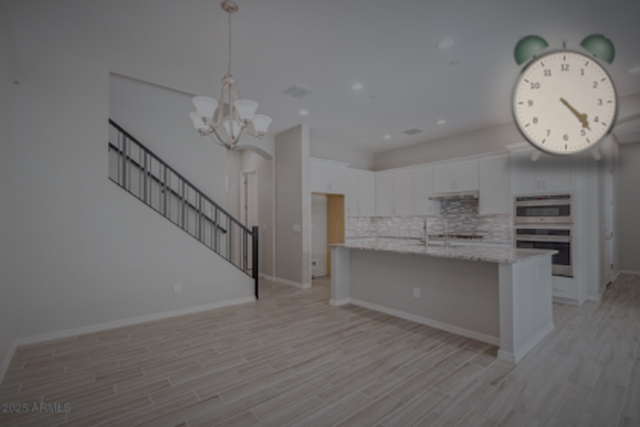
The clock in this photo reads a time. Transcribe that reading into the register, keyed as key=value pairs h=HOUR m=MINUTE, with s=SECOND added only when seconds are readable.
h=4 m=23
